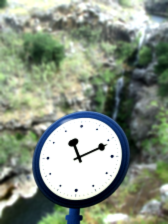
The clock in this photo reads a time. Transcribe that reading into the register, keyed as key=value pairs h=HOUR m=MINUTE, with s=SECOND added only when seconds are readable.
h=11 m=11
